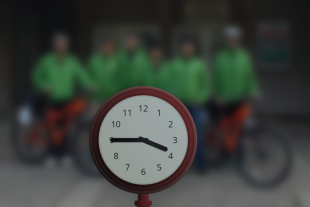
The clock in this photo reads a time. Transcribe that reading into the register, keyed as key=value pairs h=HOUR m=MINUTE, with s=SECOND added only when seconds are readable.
h=3 m=45
